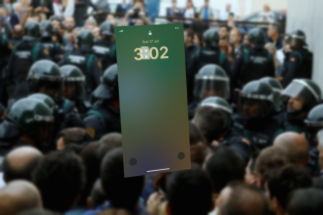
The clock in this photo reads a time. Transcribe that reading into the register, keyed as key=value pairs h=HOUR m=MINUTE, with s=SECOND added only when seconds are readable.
h=3 m=2
